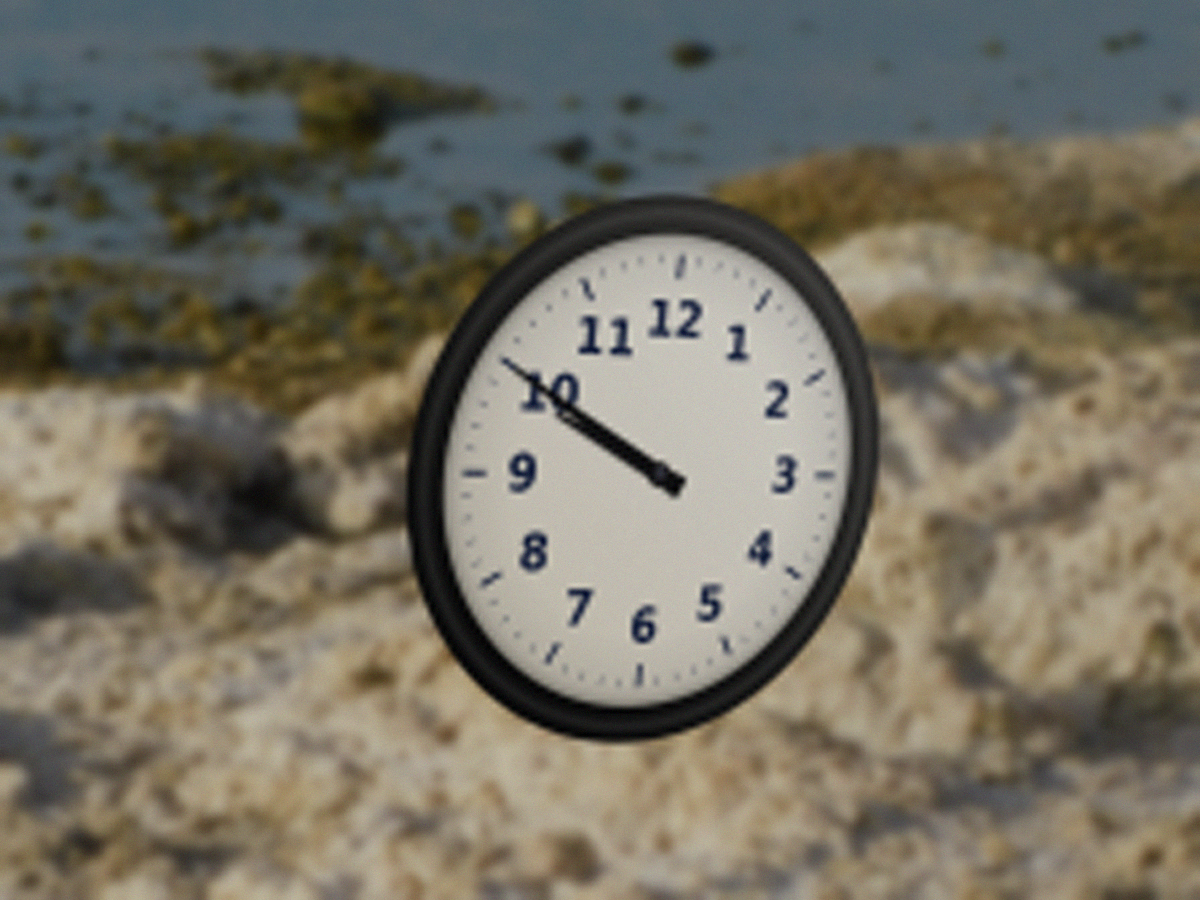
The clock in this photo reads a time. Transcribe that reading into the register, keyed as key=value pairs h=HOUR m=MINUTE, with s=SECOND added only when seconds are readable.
h=9 m=50
